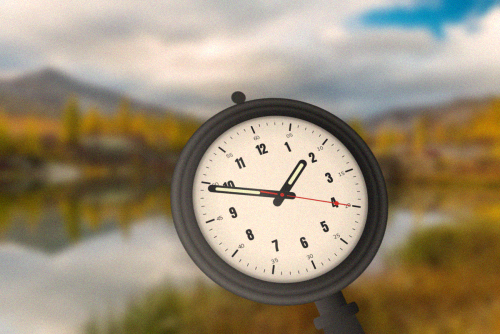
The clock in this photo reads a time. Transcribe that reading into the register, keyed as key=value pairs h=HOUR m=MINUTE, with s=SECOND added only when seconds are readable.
h=1 m=49 s=20
